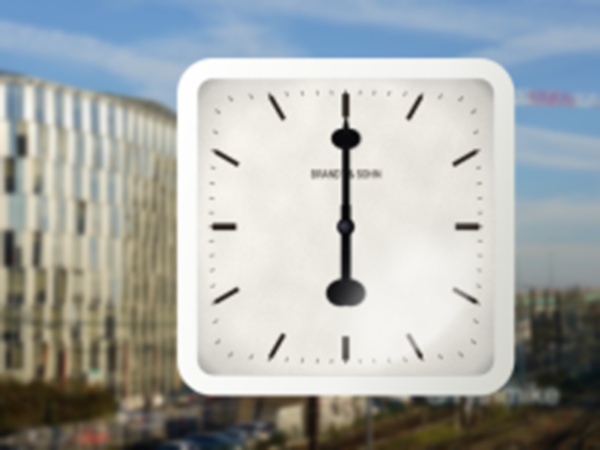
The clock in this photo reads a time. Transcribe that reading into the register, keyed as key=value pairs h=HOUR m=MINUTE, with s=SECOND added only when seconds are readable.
h=6 m=0
